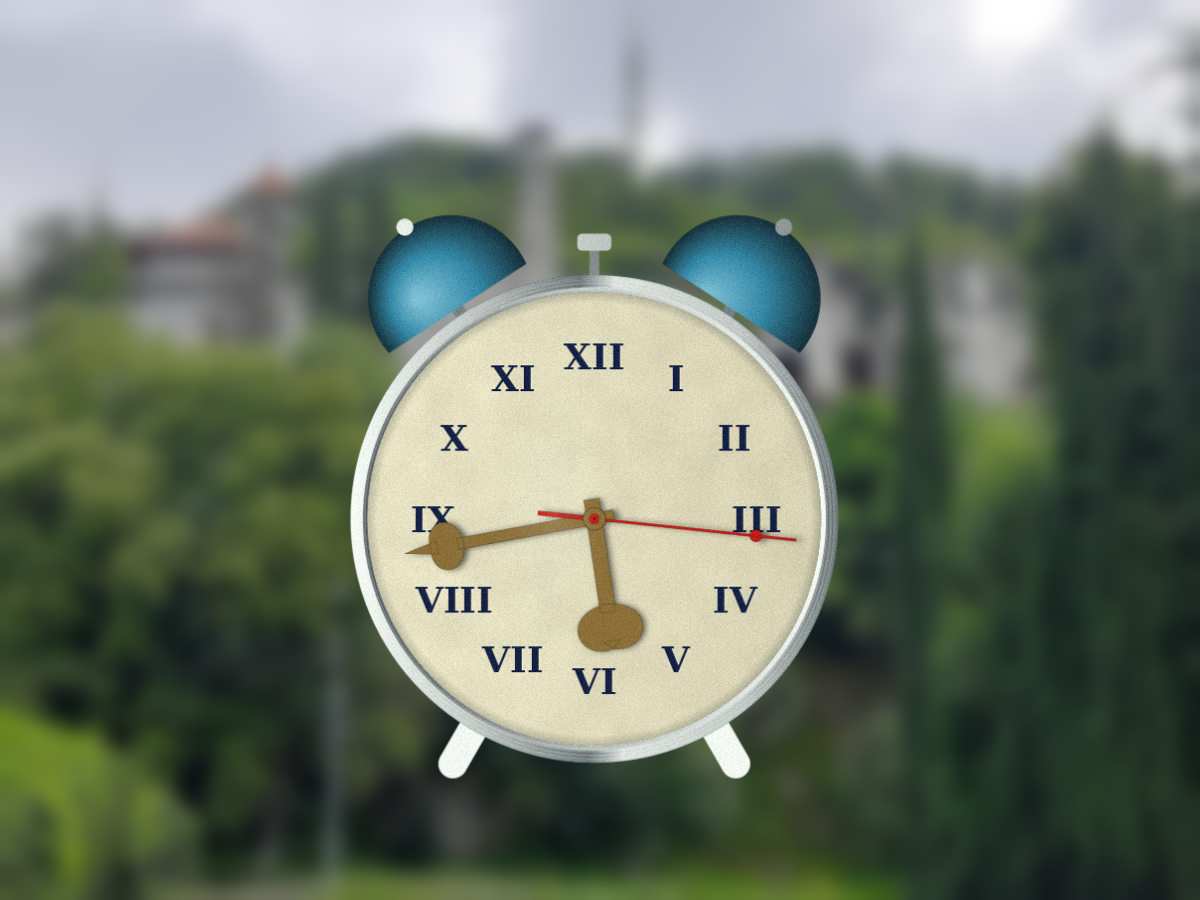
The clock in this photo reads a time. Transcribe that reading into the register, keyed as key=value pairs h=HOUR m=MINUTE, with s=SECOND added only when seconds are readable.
h=5 m=43 s=16
